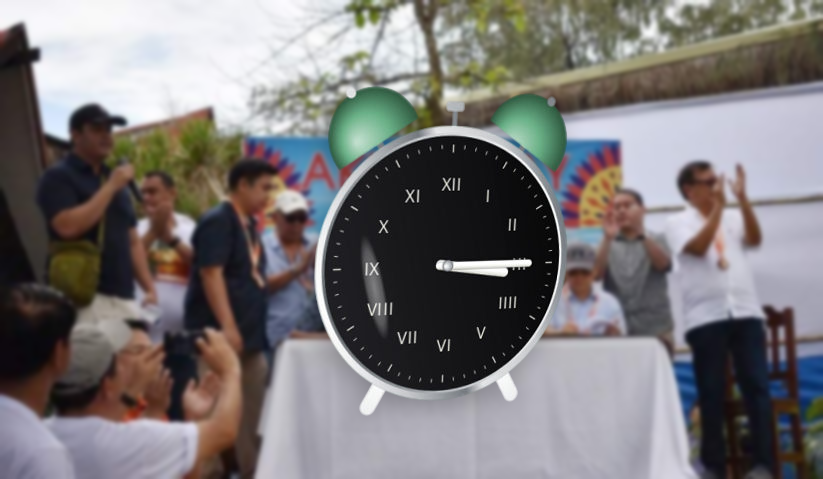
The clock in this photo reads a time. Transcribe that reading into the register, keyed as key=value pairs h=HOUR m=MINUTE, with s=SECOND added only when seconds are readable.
h=3 m=15
